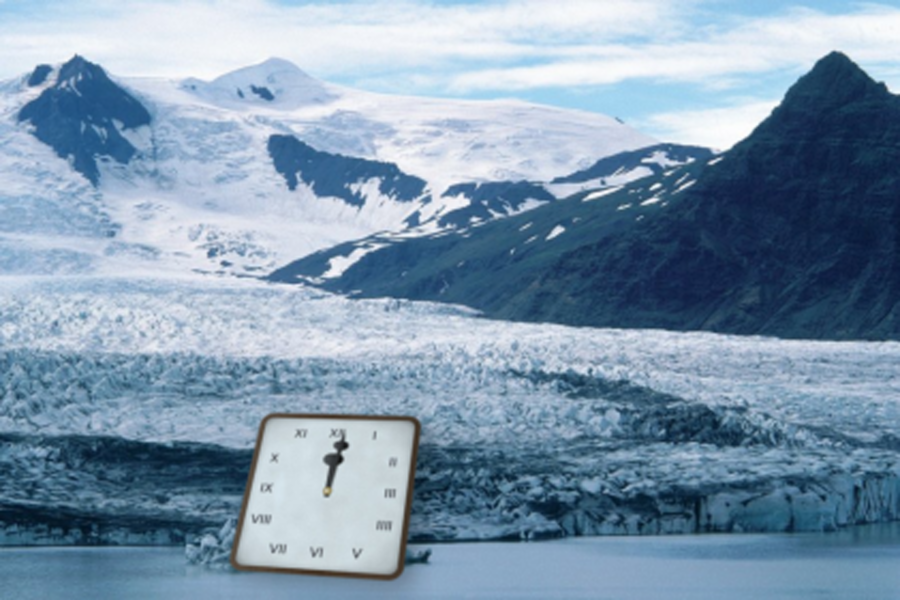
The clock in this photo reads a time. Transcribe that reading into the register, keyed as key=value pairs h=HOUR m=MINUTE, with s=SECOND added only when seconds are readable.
h=12 m=1
